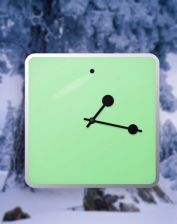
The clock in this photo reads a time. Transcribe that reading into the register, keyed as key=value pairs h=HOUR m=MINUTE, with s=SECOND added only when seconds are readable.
h=1 m=17
